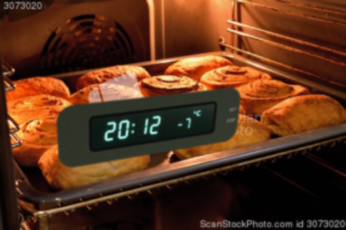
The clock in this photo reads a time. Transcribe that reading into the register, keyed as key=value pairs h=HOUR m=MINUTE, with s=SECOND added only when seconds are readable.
h=20 m=12
